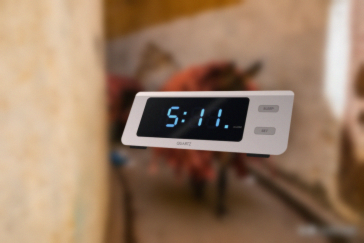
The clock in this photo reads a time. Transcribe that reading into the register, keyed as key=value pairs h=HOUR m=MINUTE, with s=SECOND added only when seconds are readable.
h=5 m=11
